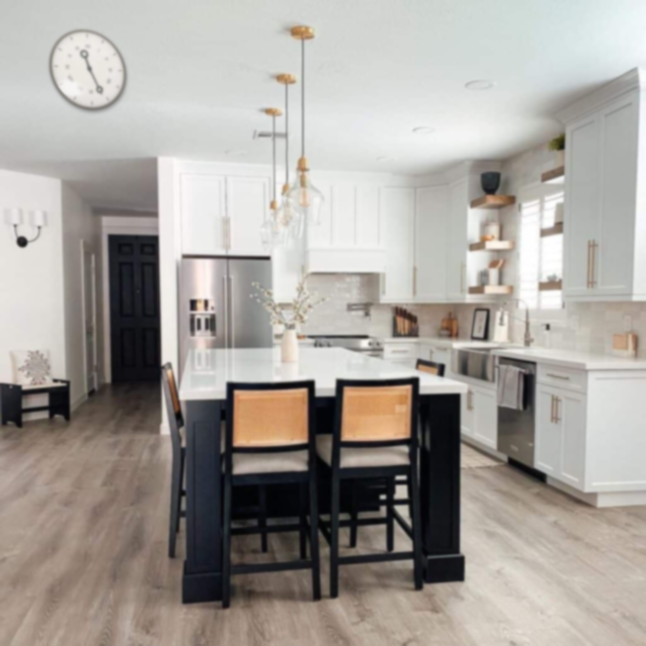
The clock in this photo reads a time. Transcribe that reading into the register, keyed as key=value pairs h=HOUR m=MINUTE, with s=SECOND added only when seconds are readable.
h=11 m=26
